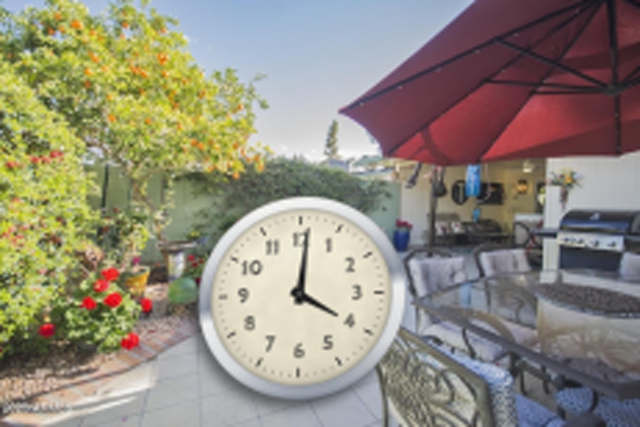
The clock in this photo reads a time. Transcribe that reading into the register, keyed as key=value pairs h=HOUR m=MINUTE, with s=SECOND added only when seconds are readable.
h=4 m=1
